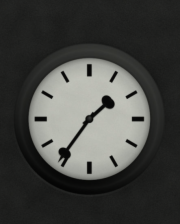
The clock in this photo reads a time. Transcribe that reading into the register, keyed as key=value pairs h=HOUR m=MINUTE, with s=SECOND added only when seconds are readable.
h=1 m=36
